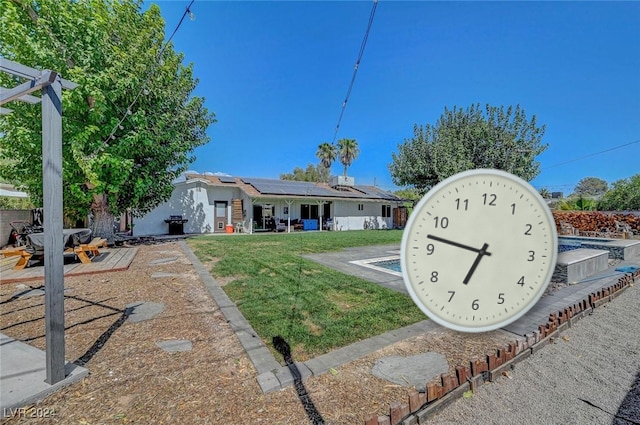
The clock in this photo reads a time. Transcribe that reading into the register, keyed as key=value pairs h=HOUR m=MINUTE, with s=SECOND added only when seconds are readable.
h=6 m=47
